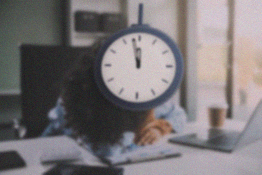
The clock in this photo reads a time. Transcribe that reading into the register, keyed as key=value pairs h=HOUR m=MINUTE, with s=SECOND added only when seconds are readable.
h=11 m=58
